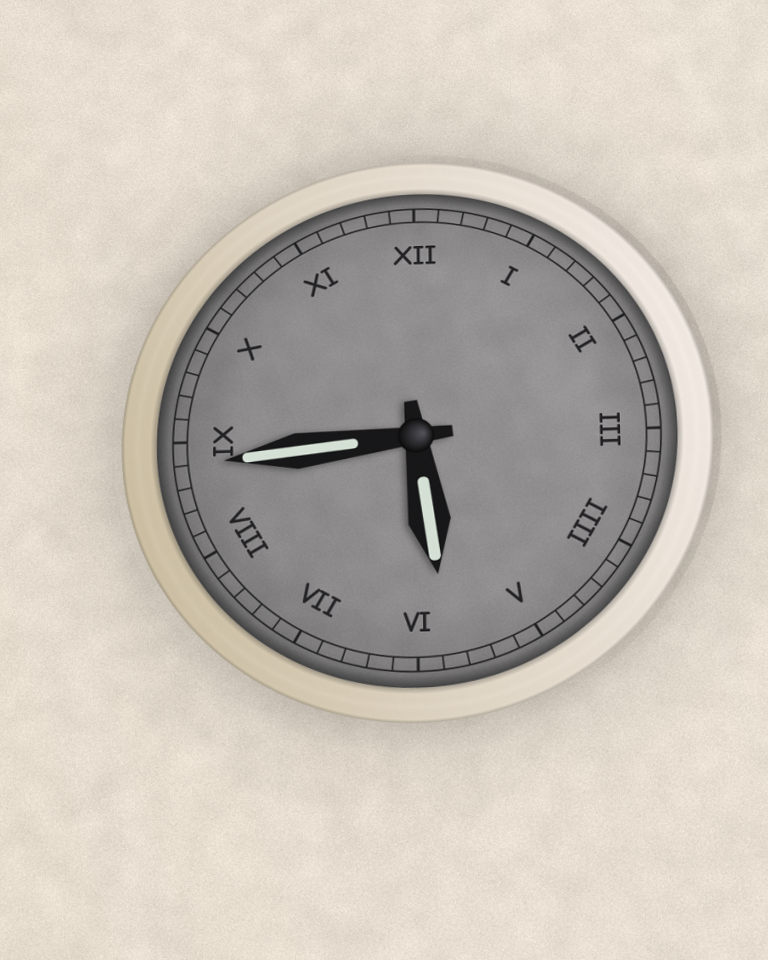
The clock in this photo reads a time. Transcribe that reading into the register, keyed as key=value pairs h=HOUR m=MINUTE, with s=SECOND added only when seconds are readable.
h=5 m=44
